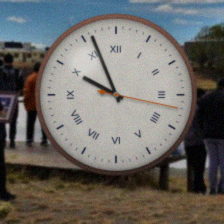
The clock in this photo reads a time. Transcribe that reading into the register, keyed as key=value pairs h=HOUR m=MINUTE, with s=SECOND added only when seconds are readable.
h=9 m=56 s=17
